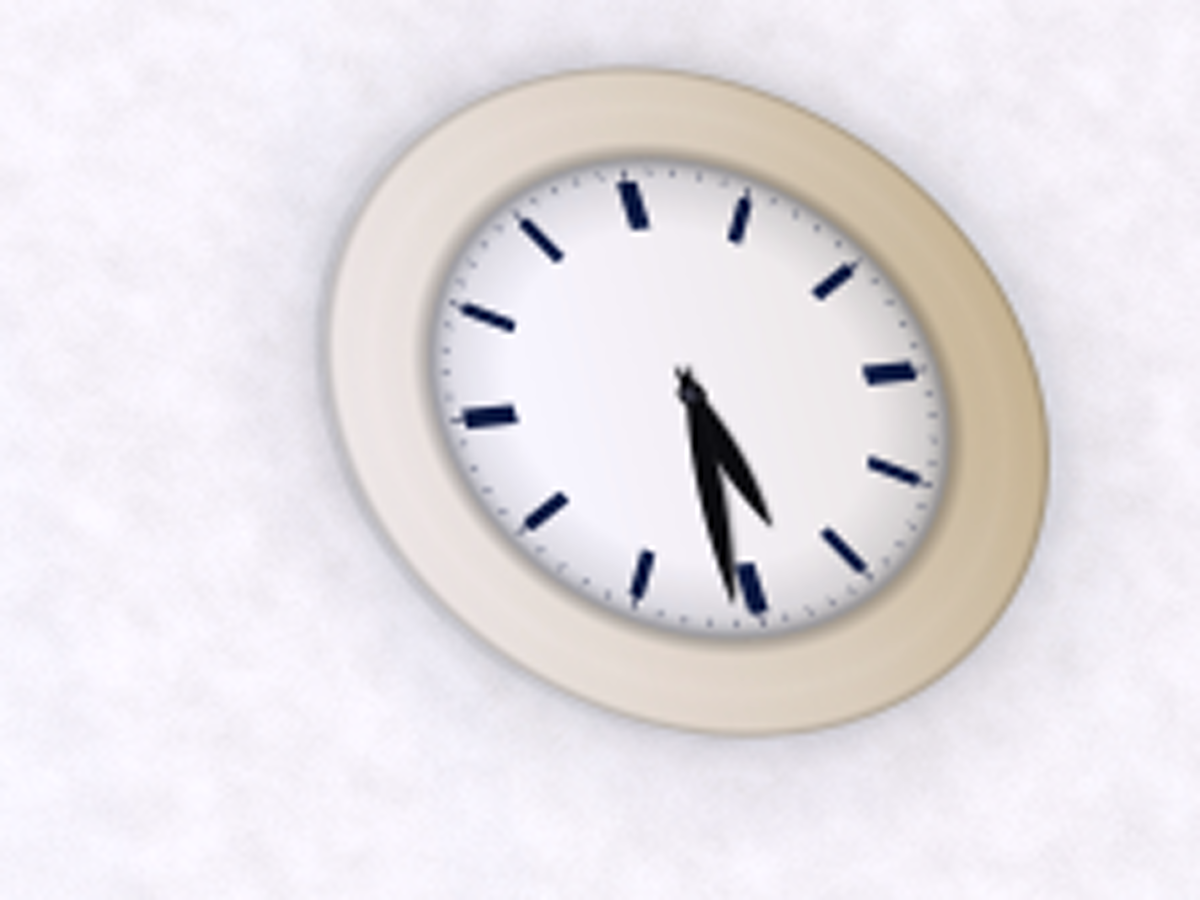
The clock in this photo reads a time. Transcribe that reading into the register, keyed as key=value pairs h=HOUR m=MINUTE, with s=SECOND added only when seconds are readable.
h=5 m=31
